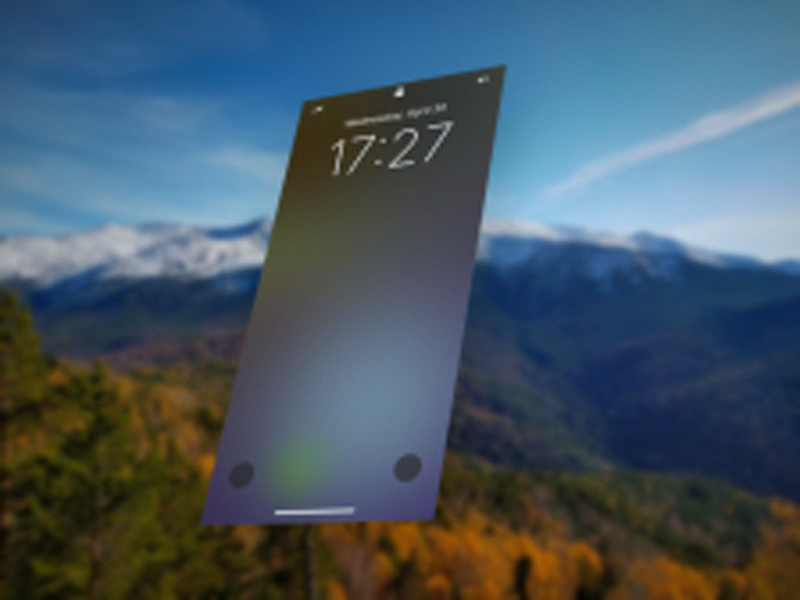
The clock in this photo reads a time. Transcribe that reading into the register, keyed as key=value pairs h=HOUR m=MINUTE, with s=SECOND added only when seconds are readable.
h=17 m=27
